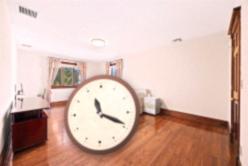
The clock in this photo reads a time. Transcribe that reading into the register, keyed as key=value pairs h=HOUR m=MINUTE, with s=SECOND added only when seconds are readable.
h=11 m=19
